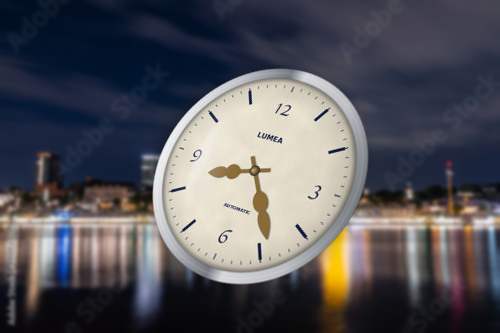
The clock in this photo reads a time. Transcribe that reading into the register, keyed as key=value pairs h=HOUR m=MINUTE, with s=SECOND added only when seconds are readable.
h=8 m=24
